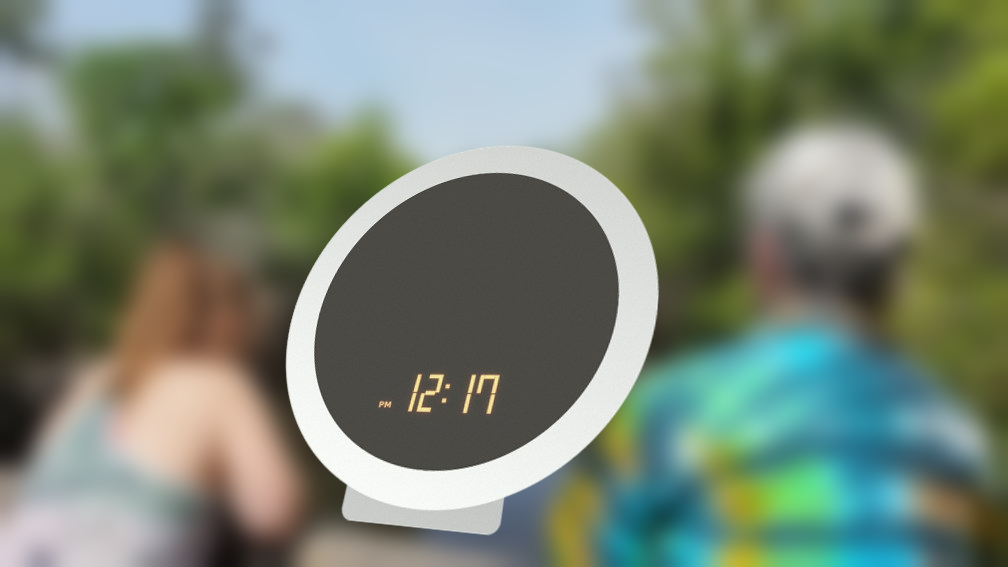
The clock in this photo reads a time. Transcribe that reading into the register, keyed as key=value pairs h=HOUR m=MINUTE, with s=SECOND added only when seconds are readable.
h=12 m=17
